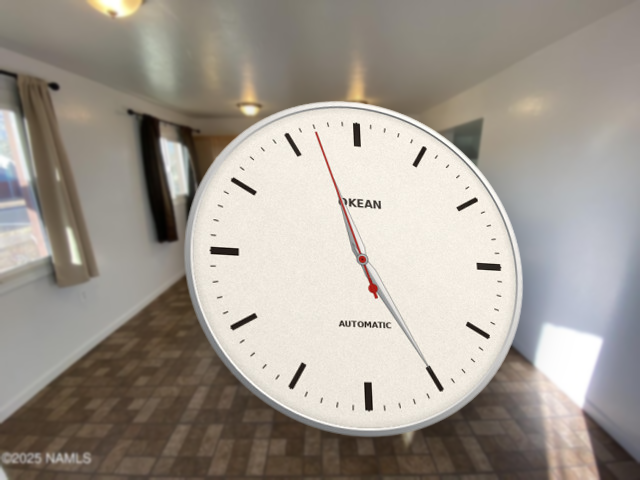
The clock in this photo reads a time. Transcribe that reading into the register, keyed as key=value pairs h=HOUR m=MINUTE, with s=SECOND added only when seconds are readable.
h=11 m=24 s=57
